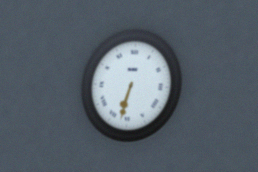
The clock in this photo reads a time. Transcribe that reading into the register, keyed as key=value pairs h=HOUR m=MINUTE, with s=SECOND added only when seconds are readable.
h=6 m=32
